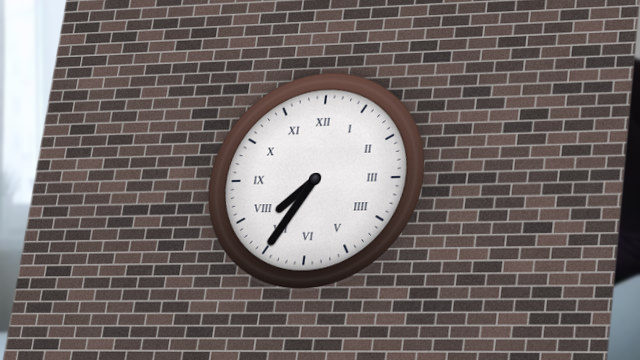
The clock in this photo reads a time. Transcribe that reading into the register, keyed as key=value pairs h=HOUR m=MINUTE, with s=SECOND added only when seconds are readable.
h=7 m=35
